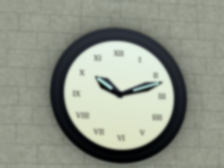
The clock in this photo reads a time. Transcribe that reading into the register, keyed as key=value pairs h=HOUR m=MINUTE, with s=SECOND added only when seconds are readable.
h=10 m=12
